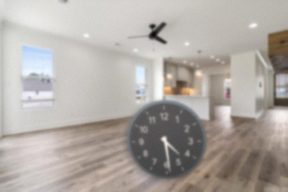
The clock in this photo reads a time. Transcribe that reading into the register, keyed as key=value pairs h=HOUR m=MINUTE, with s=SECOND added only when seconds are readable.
h=4 m=29
